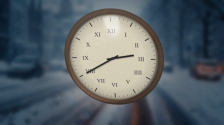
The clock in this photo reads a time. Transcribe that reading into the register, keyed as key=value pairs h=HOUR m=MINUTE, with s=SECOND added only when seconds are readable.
h=2 m=40
